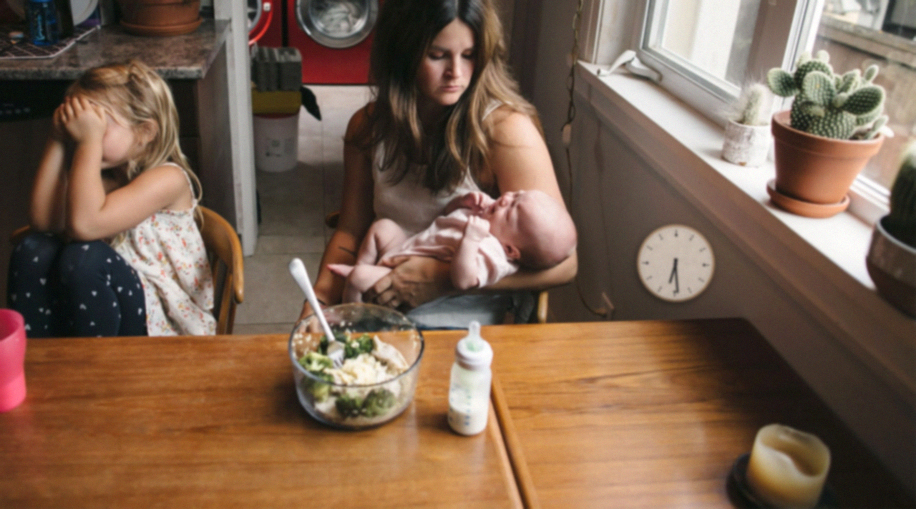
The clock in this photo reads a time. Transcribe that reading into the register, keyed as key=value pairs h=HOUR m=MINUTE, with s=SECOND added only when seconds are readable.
h=6 m=29
